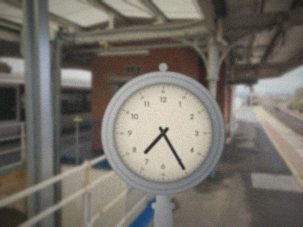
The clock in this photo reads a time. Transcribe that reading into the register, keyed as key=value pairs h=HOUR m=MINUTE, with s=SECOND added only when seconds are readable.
h=7 m=25
